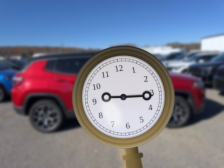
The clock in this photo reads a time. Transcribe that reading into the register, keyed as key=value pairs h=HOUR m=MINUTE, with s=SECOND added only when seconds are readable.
h=9 m=16
